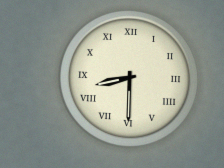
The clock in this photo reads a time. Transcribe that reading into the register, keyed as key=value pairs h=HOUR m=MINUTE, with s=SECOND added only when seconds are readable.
h=8 m=30
